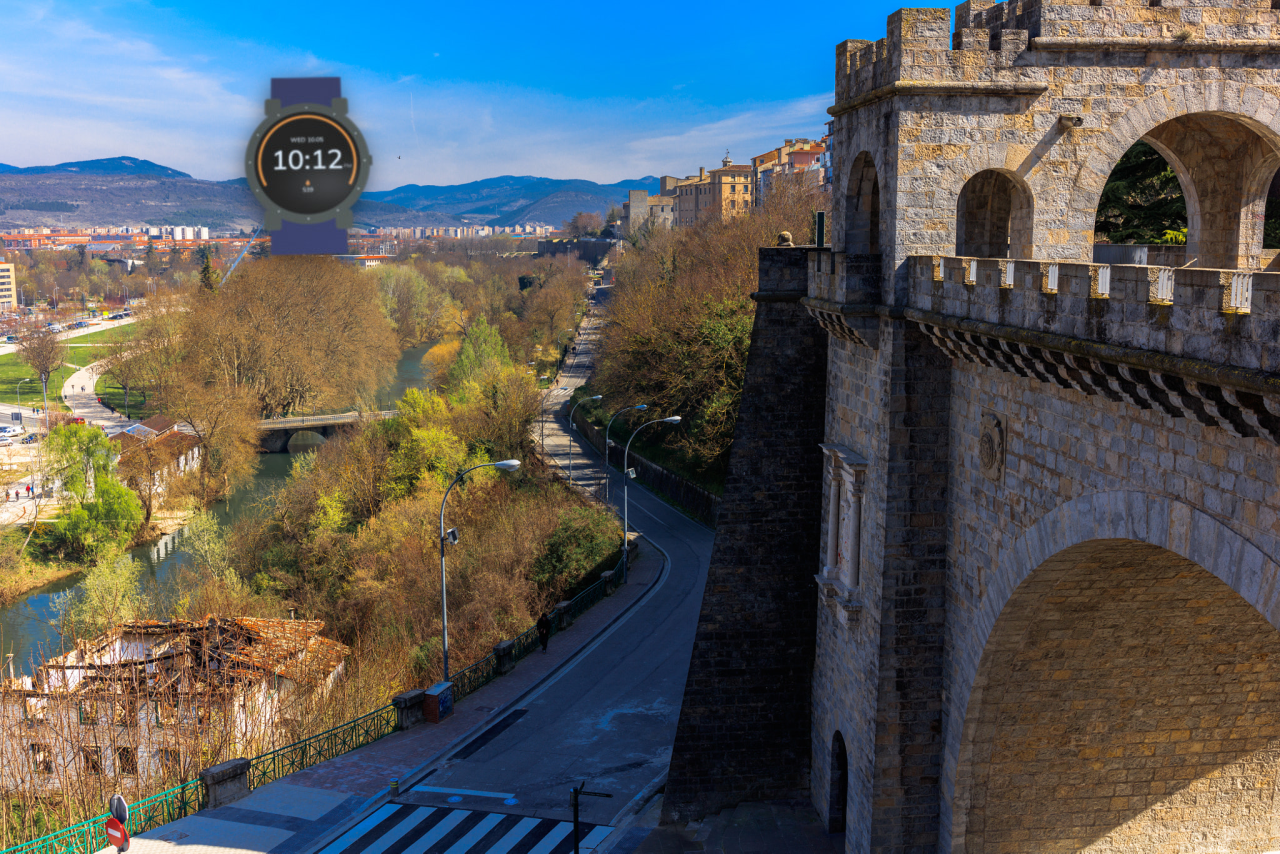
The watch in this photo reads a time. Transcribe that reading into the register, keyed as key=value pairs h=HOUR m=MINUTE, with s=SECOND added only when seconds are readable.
h=10 m=12
